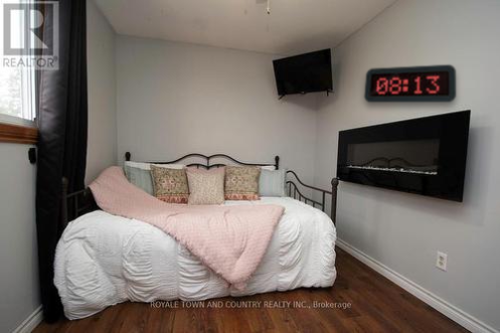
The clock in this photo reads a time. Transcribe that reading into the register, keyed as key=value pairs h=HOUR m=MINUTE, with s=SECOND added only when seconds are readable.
h=8 m=13
